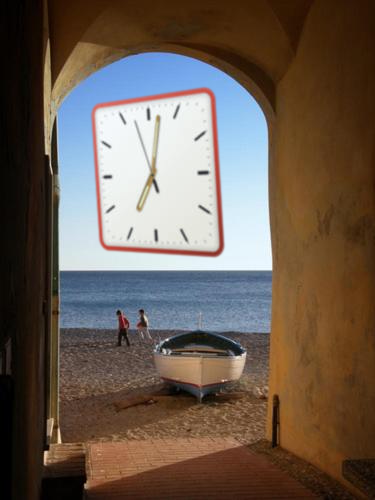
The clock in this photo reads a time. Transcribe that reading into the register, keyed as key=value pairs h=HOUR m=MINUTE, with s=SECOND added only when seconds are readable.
h=7 m=1 s=57
